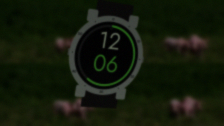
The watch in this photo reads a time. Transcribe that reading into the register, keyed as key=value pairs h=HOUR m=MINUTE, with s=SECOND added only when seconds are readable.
h=12 m=6
